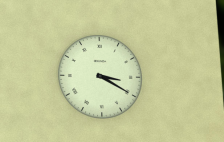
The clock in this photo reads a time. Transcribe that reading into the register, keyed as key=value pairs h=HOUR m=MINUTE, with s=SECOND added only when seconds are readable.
h=3 m=20
